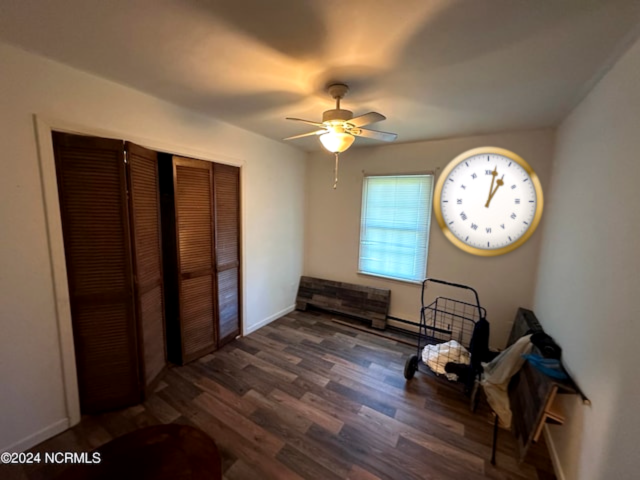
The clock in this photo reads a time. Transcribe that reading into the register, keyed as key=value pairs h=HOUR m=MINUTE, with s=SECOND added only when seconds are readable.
h=1 m=2
